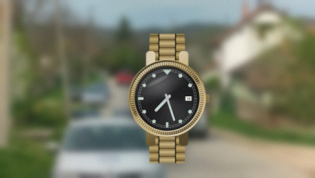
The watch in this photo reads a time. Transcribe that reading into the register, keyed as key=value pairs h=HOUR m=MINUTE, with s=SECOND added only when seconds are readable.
h=7 m=27
